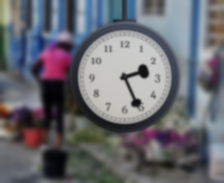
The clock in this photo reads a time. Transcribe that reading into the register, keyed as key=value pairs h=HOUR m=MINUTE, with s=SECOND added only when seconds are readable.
h=2 m=26
